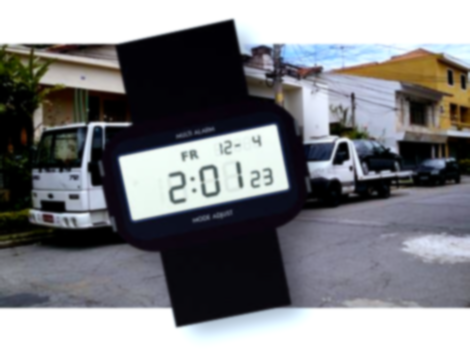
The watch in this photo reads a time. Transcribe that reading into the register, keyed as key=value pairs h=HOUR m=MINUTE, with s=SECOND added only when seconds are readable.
h=2 m=1 s=23
